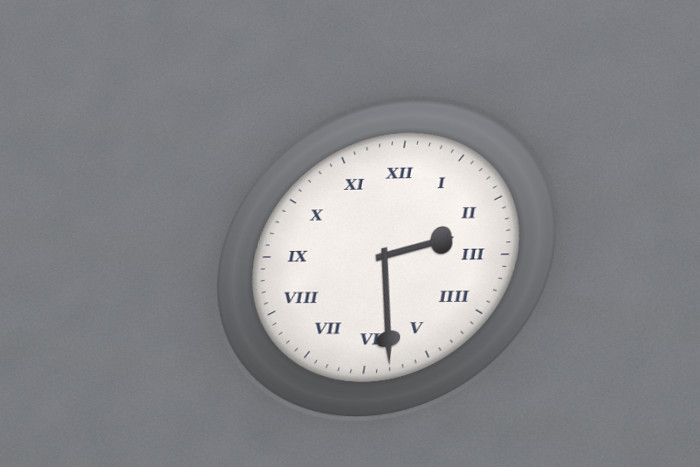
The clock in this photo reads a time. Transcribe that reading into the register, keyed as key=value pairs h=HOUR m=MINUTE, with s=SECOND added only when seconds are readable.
h=2 m=28
